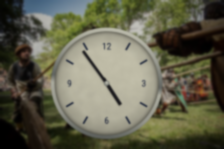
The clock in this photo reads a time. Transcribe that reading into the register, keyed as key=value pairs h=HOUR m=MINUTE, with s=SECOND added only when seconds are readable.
h=4 m=54
